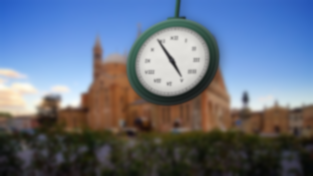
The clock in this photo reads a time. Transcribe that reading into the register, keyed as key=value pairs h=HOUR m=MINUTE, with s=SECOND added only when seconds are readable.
h=4 m=54
